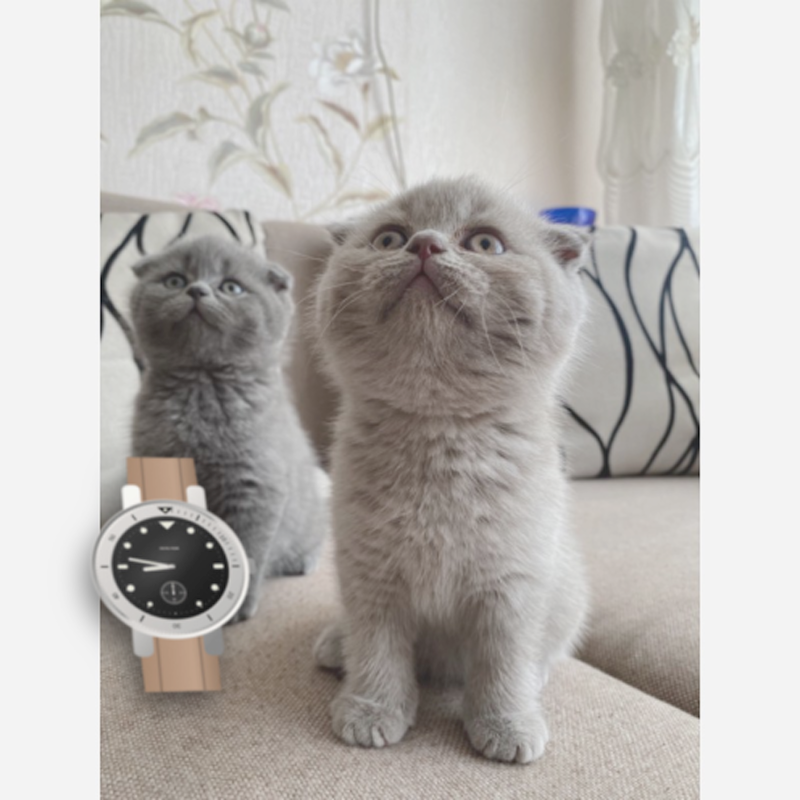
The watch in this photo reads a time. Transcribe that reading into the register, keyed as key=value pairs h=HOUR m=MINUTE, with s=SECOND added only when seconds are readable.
h=8 m=47
